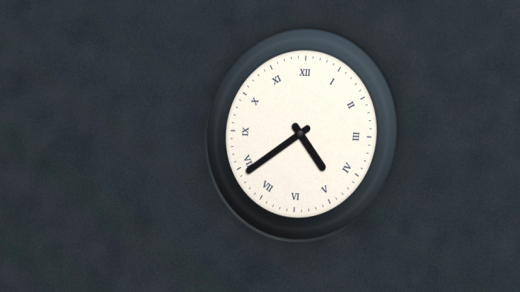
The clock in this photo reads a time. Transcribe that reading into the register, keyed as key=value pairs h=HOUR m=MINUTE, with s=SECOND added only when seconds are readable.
h=4 m=39
